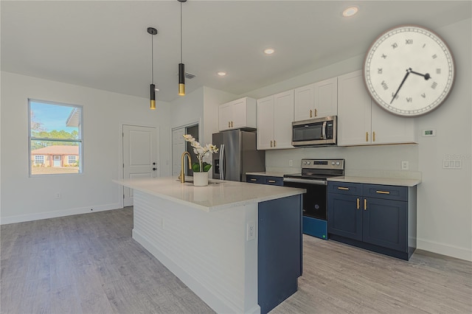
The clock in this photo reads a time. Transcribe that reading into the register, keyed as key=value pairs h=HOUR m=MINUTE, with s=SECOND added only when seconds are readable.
h=3 m=35
